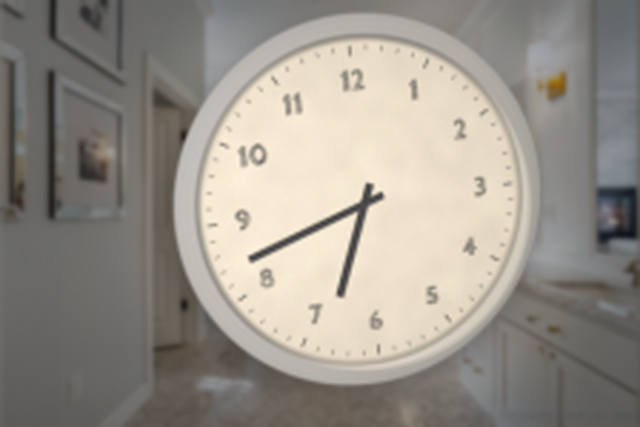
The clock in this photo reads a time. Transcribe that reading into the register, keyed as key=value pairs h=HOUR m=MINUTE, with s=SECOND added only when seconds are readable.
h=6 m=42
